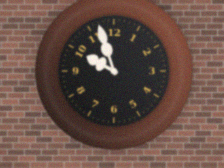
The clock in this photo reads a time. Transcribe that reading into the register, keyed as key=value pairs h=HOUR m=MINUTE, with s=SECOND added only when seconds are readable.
h=9 m=57
